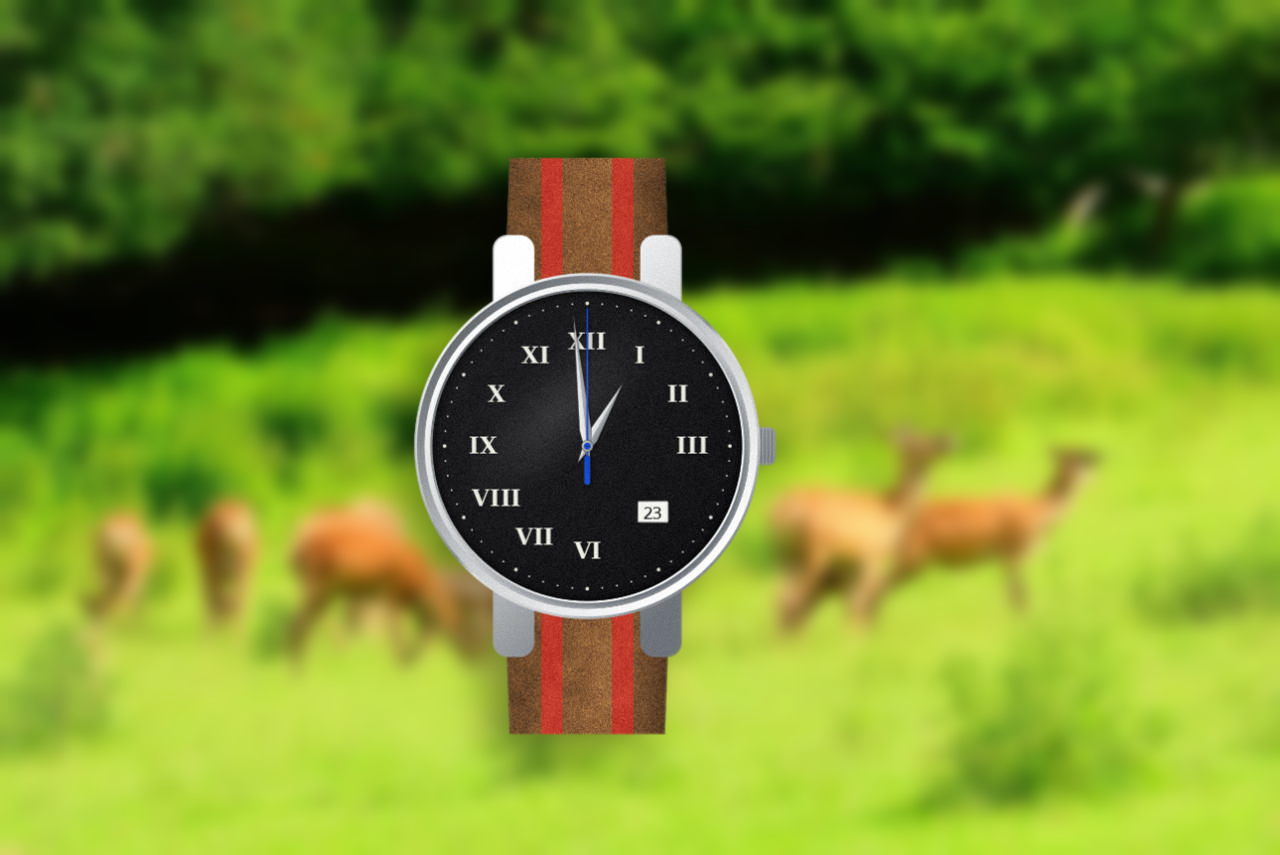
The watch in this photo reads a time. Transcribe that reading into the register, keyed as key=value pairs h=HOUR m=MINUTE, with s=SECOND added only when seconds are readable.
h=12 m=59 s=0
